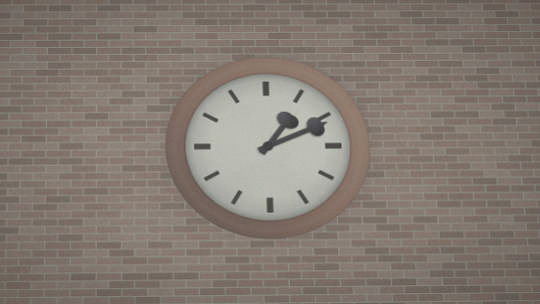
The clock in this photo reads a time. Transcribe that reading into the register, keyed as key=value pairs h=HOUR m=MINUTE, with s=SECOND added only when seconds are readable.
h=1 m=11
